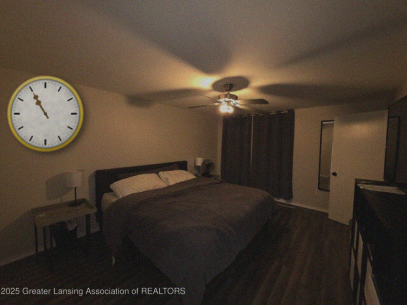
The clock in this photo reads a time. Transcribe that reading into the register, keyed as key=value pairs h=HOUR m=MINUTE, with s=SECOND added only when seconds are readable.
h=10 m=55
